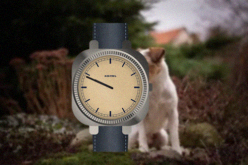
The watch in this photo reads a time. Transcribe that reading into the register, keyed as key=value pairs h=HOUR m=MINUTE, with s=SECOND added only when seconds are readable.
h=9 m=49
